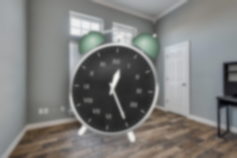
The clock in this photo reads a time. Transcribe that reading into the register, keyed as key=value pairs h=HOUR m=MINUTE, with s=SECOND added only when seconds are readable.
h=12 m=25
